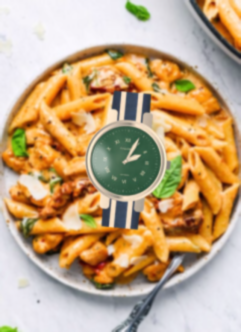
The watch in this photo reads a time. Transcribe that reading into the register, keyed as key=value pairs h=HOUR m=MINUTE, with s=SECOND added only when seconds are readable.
h=2 m=4
